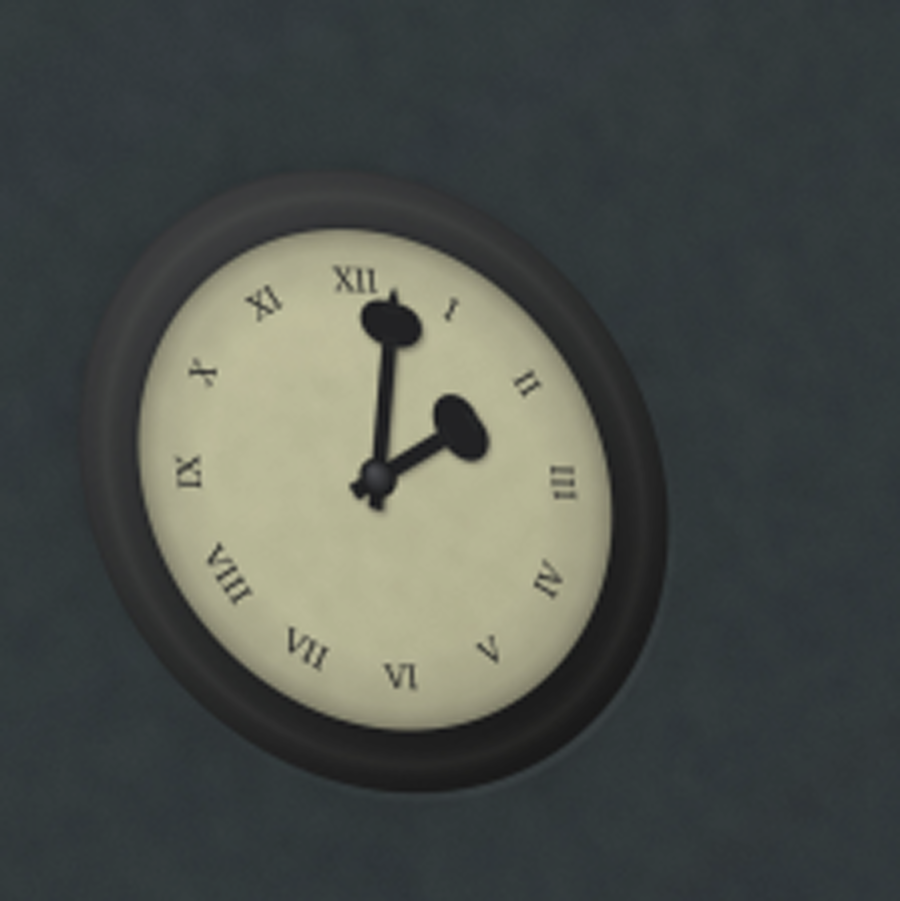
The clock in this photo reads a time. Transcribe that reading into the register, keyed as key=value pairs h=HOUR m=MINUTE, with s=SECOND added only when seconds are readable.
h=2 m=2
